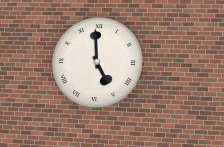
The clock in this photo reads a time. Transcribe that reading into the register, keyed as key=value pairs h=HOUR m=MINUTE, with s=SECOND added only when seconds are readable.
h=4 m=59
